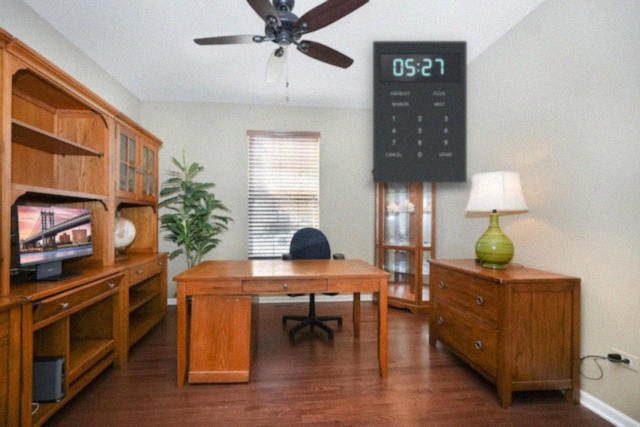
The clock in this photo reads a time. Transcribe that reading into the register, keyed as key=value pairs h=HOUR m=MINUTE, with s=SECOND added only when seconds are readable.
h=5 m=27
